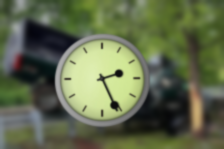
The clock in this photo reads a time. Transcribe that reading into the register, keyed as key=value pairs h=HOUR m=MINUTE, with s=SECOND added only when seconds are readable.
h=2 m=26
